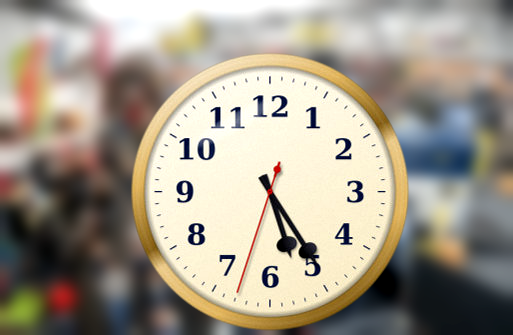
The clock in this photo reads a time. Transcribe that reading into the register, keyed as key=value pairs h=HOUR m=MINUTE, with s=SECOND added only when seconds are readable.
h=5 m=24 s=33
